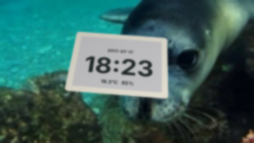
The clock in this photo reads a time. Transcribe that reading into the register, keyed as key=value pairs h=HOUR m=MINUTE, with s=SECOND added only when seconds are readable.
h=18 m=23
